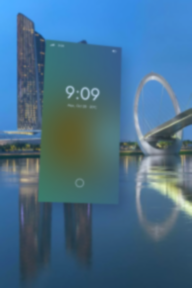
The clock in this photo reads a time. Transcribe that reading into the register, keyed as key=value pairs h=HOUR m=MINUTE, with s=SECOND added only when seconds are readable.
h=9 m=9
